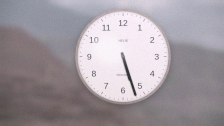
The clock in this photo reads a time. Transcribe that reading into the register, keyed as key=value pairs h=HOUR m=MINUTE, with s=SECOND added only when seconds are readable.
h=5 m=27
